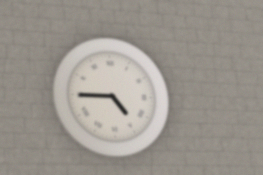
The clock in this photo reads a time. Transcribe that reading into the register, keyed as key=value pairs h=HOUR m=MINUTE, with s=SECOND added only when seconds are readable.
h=4 m=45
